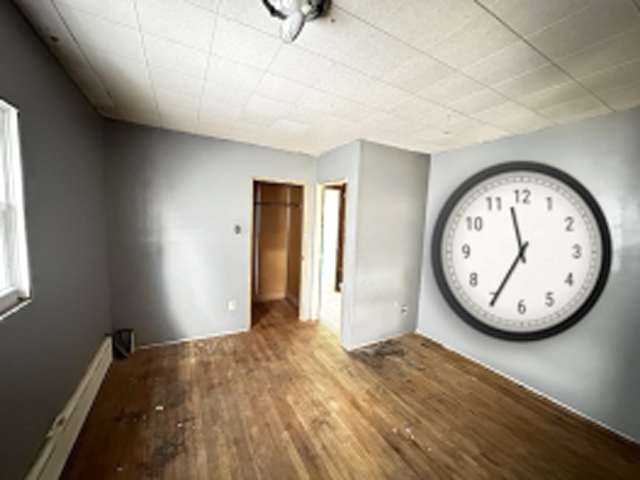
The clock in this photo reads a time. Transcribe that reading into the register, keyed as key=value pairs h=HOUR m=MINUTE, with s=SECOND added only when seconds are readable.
h=11 m=35
